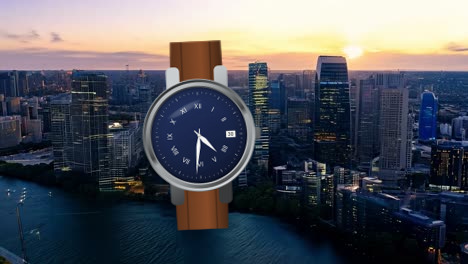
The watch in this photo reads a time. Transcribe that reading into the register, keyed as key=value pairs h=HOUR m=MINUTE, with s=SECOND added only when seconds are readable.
h=4 m=31
